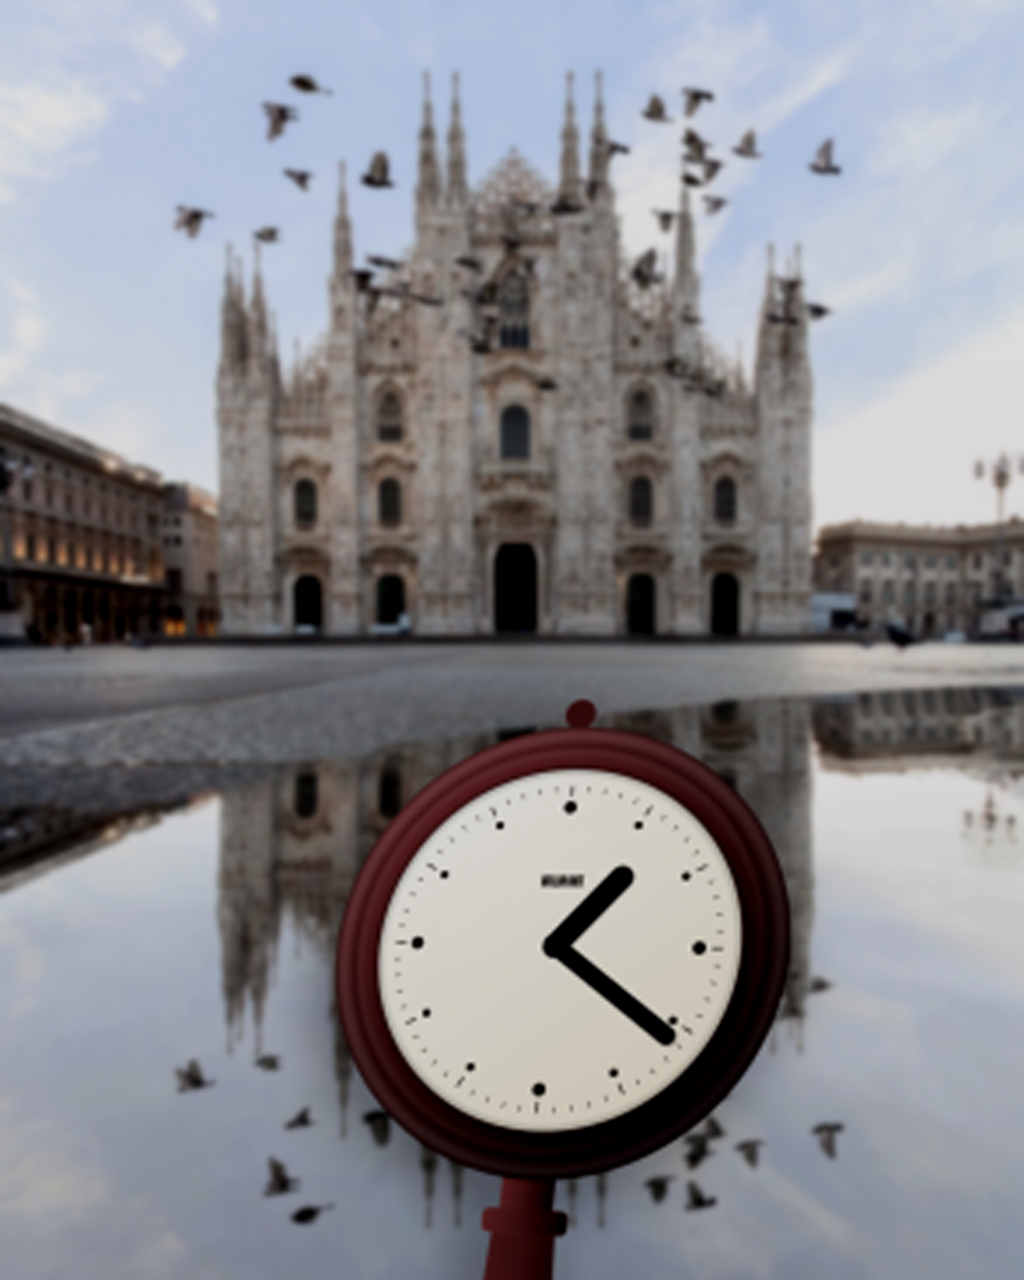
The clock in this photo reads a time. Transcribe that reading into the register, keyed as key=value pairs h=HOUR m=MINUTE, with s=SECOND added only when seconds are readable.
h=1 m=21
